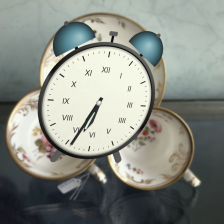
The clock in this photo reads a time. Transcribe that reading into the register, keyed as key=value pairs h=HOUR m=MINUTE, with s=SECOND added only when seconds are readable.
h=6 m=34
